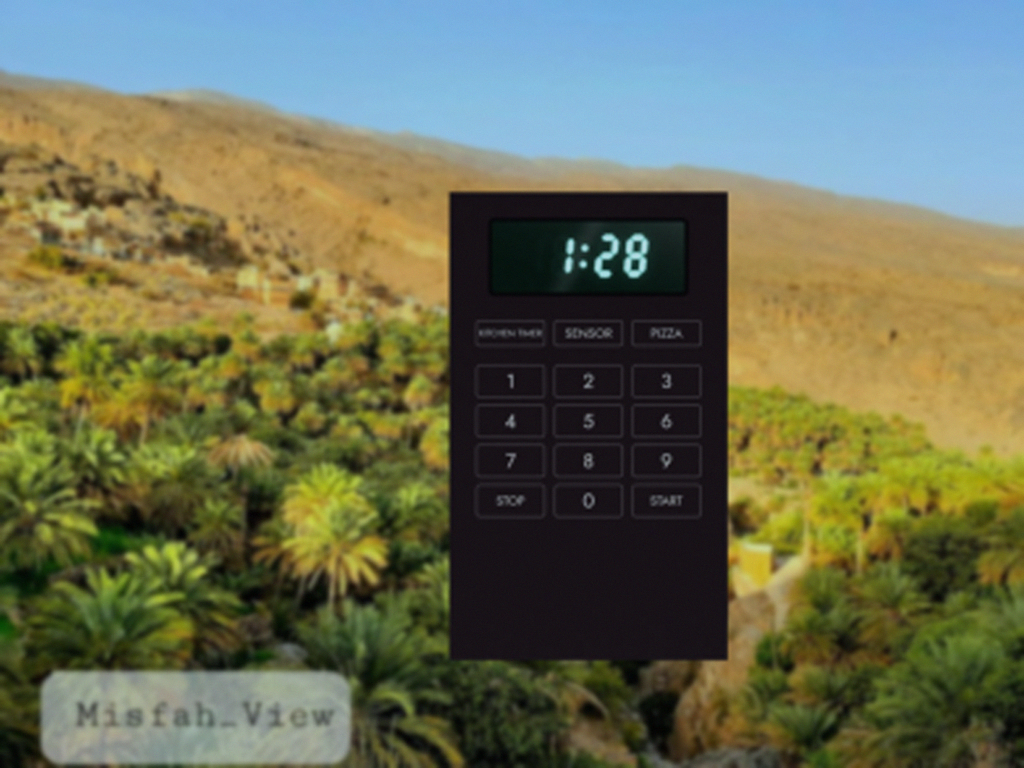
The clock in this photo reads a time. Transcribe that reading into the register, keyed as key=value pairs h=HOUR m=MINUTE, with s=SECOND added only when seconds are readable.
h=1 m=28
